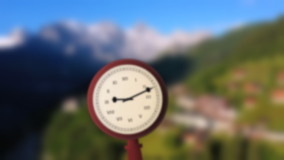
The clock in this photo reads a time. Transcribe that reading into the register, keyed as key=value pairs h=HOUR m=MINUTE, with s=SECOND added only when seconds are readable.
h=9 m=12
